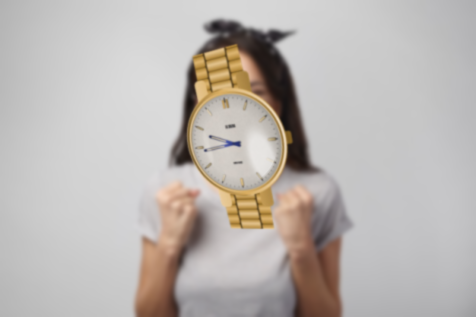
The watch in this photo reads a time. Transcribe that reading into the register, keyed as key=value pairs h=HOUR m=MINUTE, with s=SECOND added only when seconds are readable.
h=9 m=44
